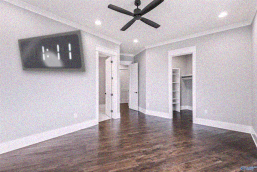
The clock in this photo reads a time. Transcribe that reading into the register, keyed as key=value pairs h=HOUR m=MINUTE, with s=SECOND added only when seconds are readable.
h=1 m=11
